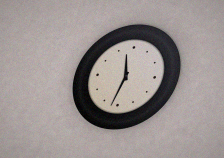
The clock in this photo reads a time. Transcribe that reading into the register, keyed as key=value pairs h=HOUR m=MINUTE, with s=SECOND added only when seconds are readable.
h=11 m=32
